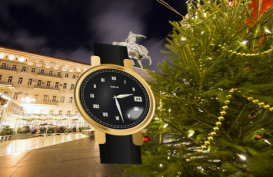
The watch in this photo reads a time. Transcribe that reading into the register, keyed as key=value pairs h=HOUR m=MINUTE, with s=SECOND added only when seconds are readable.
h=2 m=28
